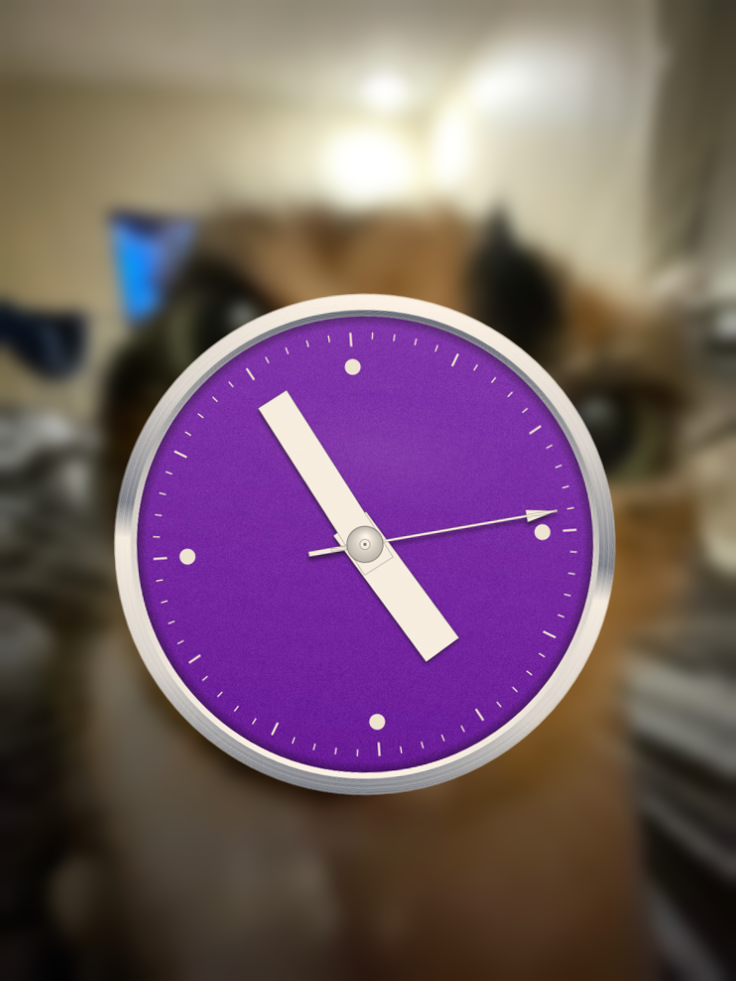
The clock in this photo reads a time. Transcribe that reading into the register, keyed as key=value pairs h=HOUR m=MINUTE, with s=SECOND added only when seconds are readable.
h=4 m=55 s=14
